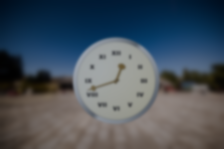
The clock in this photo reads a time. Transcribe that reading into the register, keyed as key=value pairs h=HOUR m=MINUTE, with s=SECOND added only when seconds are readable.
h=12 m=42
